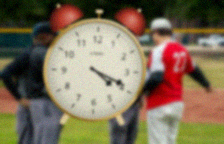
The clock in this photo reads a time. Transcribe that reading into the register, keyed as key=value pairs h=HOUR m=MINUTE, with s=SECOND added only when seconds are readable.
h=4 m=19
